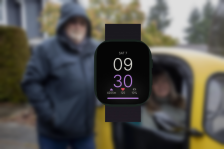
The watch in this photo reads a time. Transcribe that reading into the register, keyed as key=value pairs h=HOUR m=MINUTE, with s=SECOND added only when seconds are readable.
h=9 m=30
